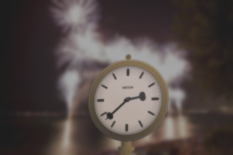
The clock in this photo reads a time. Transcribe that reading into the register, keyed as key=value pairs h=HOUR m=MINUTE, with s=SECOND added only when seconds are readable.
h=2 m=38
